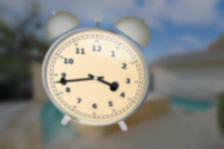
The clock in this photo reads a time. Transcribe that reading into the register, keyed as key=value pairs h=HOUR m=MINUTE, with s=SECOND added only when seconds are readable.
h=3 m=43
